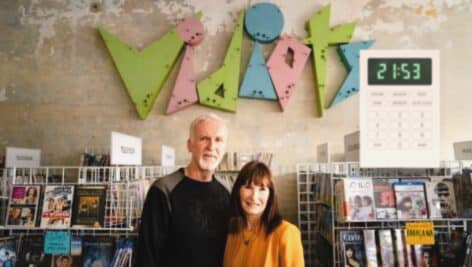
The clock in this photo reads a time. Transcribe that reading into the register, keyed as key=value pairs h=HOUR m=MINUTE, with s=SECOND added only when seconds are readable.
h=21 m=53
